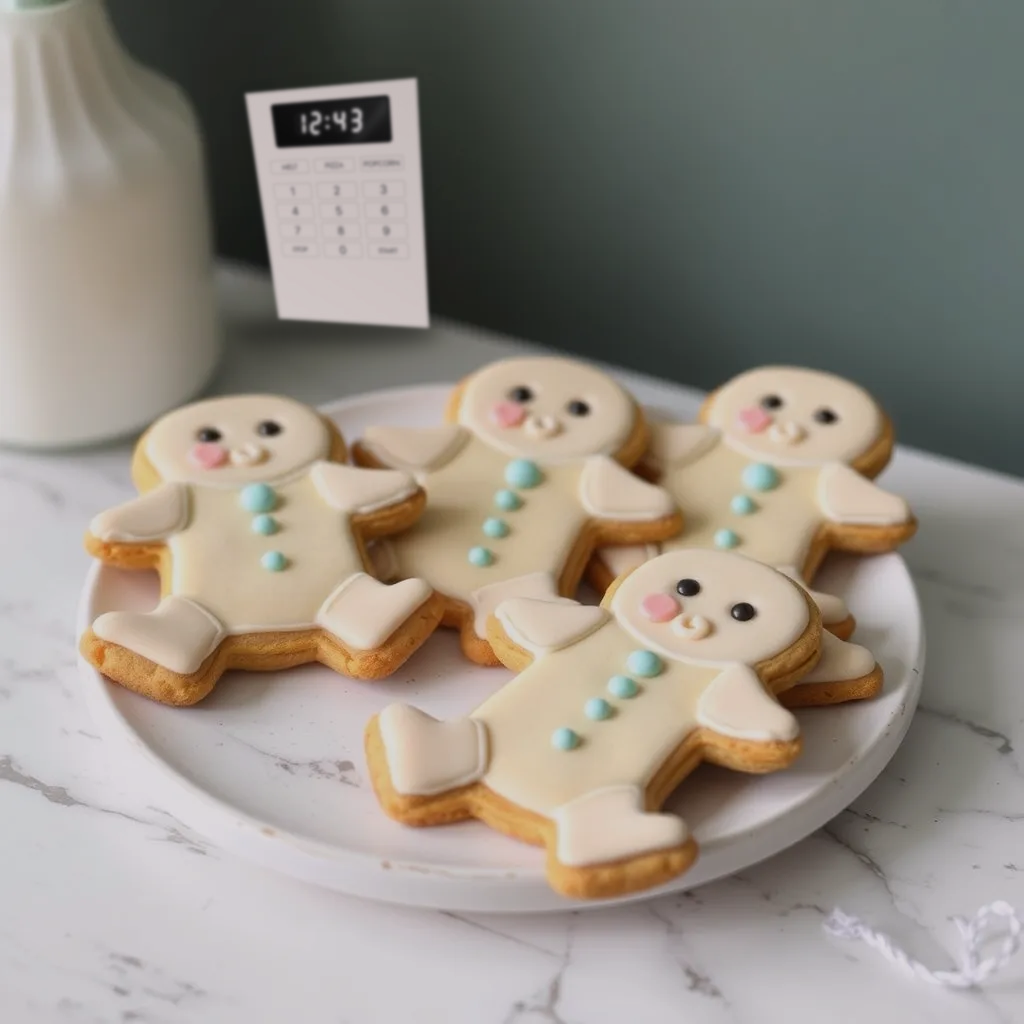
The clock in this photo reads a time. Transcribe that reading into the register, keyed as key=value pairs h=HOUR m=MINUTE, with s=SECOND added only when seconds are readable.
h=12 m=43
